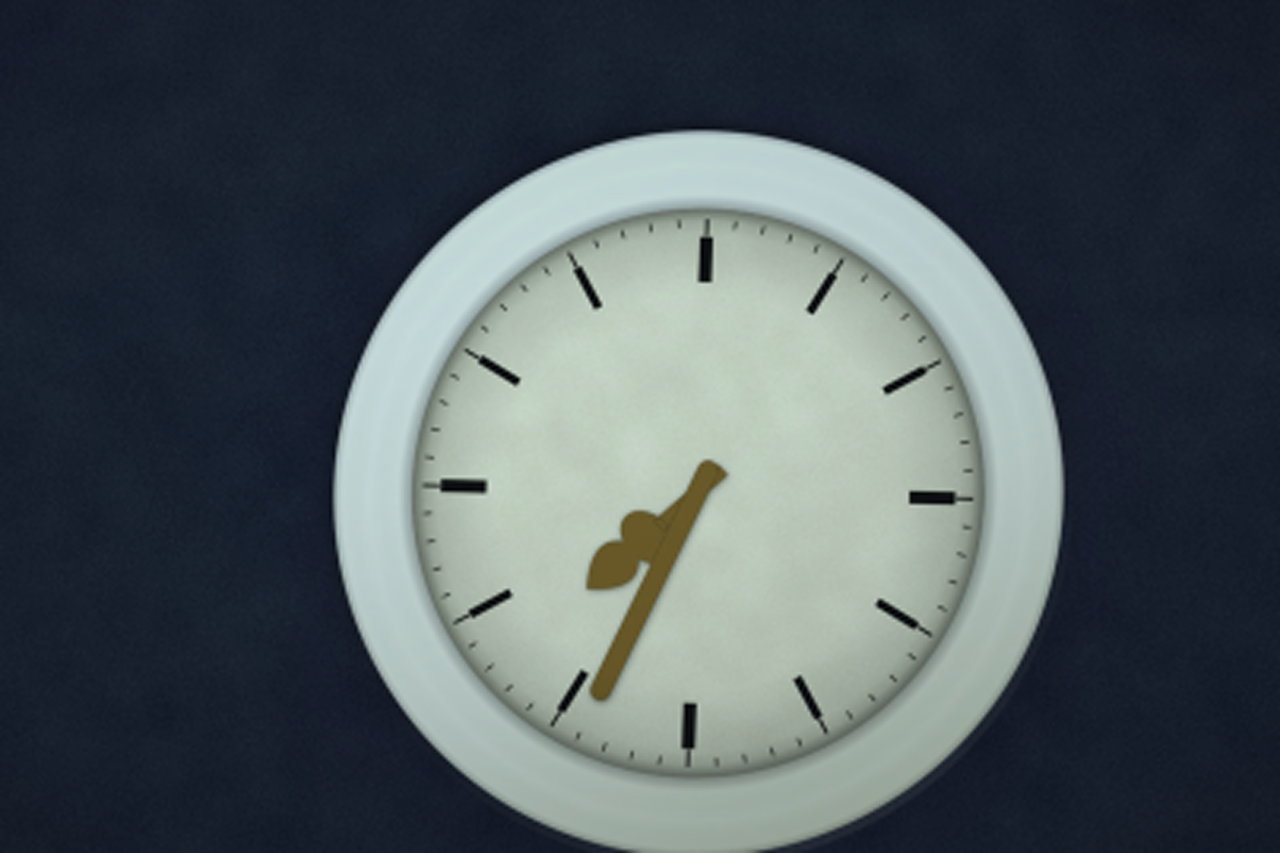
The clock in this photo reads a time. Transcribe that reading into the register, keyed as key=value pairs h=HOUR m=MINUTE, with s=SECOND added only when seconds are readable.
h=7 m=34
